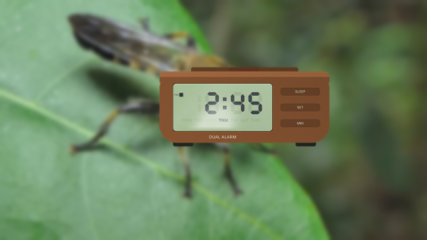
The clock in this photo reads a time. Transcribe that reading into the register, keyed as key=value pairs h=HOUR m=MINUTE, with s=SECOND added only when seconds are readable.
h=2 m=45
